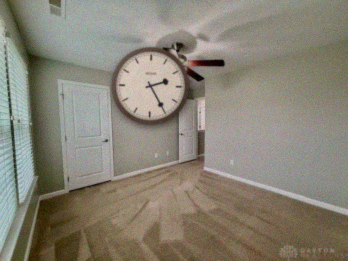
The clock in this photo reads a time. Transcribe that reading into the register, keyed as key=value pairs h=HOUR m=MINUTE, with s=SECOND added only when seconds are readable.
h=2 m=25
